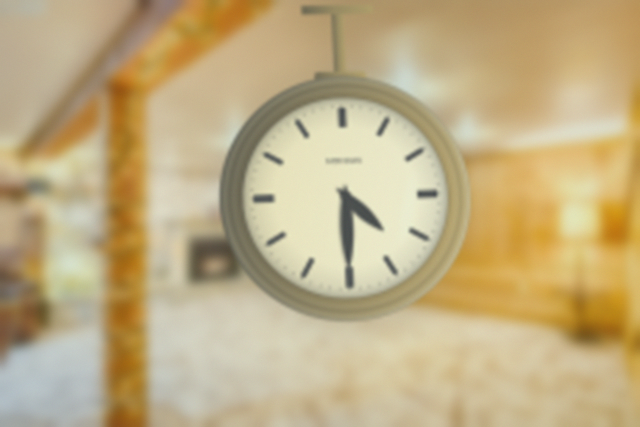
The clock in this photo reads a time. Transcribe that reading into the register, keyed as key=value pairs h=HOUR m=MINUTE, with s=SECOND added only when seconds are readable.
h=4 m=30
